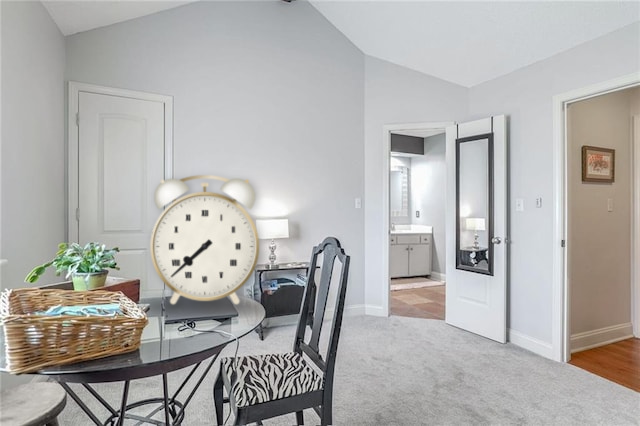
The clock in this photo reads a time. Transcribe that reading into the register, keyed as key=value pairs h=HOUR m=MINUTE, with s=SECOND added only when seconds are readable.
h=7 m=38
